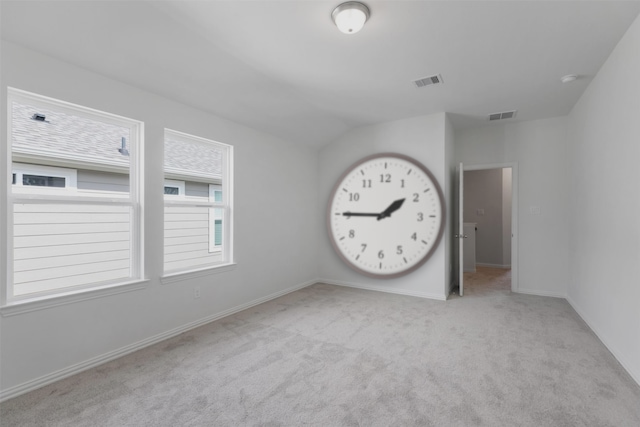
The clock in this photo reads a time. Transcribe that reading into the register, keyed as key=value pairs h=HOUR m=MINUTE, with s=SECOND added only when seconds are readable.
h=1 m=45
